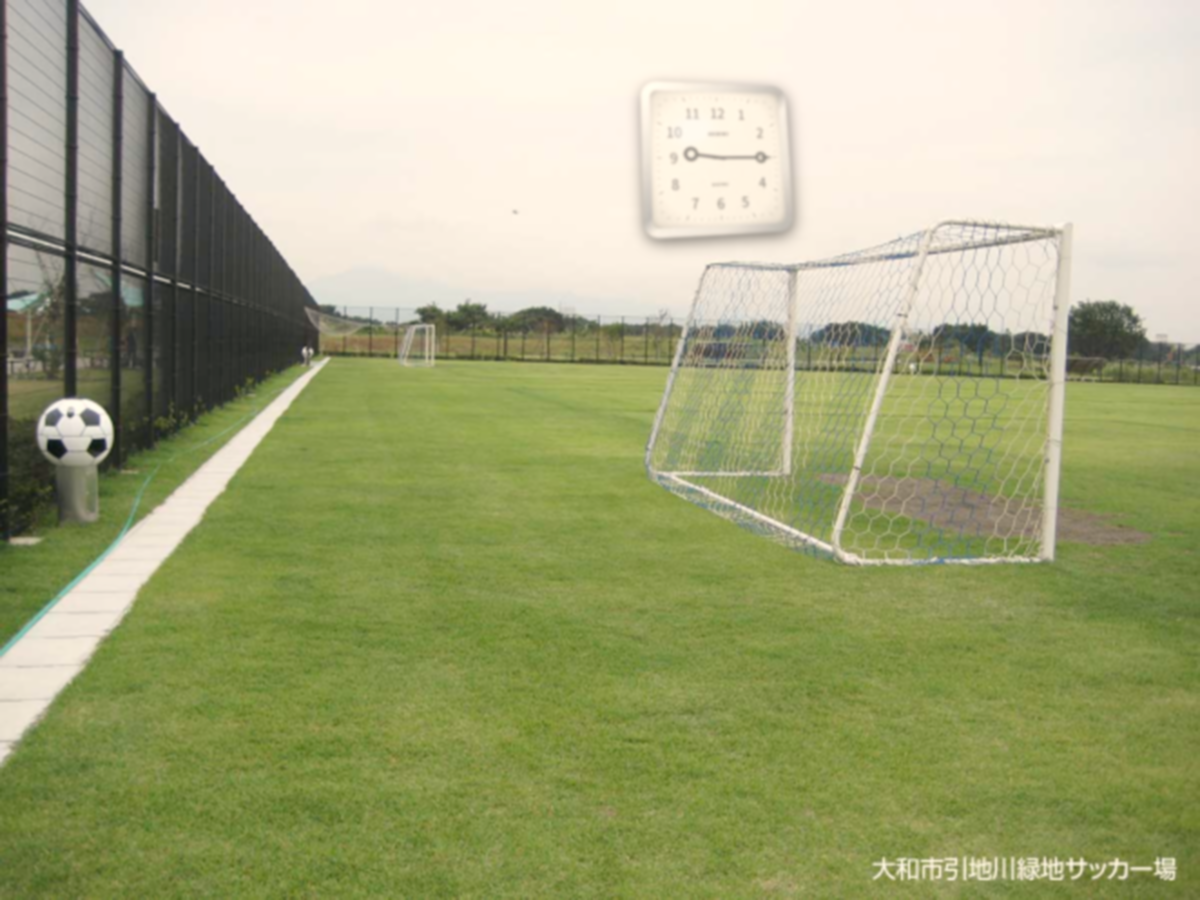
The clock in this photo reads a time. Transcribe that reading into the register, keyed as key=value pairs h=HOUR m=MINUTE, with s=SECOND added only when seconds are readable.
h=9 m=15
